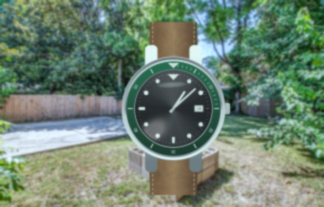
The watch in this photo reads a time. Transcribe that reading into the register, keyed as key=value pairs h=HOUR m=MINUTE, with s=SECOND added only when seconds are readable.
h=1 m=8
